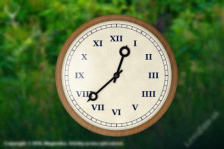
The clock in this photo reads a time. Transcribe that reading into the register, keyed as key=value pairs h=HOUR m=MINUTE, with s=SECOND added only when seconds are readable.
h=12 m=38
